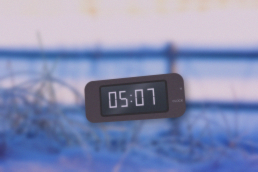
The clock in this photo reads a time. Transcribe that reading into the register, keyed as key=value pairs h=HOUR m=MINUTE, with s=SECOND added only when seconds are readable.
h=5 m=7
